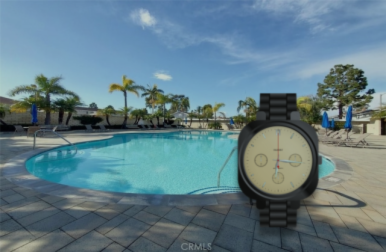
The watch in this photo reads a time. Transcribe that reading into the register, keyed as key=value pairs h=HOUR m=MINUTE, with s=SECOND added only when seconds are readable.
h=6 m=16
